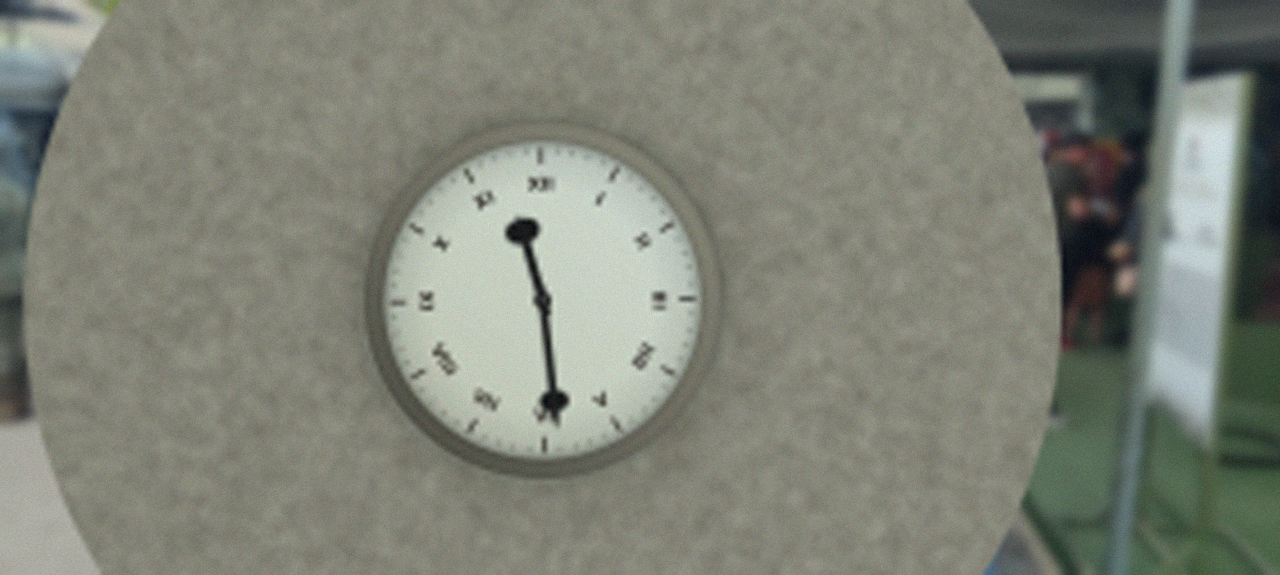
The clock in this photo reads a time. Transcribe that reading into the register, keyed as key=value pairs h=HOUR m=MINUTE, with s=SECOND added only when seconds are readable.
h=11 m=29
